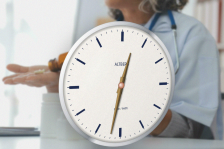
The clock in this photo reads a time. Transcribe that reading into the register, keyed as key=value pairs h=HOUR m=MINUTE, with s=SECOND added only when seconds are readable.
h=12 m=32
